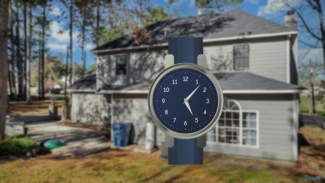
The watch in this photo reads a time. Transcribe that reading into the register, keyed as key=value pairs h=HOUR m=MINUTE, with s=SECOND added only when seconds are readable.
h=5 m=7
